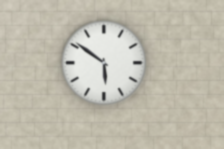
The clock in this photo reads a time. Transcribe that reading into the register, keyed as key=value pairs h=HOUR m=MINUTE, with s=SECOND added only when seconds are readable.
h=5 m=51
